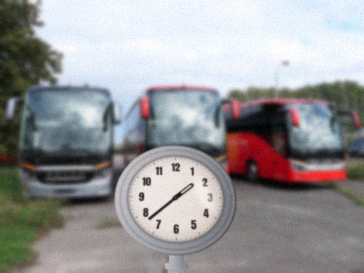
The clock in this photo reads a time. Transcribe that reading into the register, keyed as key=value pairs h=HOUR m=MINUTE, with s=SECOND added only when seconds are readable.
h=1 m=38
